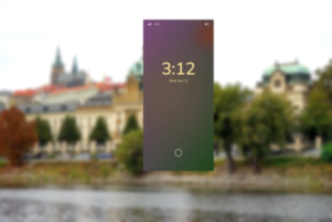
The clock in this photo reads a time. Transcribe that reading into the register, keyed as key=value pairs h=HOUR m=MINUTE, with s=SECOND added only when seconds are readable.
h=3 m=12
